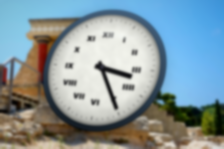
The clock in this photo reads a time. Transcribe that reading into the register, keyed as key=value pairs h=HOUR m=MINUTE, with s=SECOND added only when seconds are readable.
h=3 m=25
